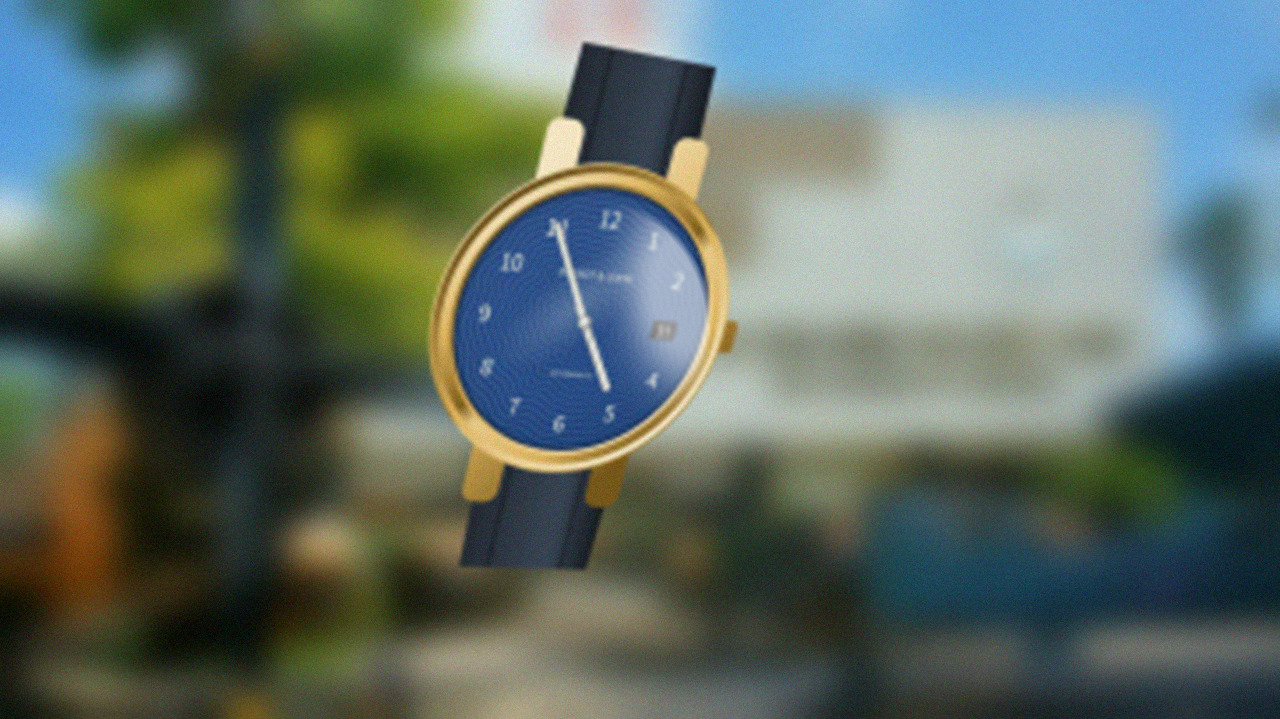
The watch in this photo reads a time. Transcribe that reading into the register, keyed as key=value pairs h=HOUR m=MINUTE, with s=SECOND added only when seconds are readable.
h=4 m=55
